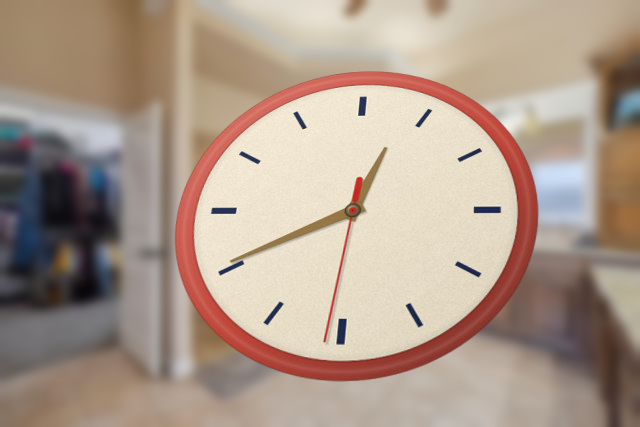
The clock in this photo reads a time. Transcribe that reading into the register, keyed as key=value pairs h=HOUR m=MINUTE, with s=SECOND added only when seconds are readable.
h=12 m=40 s=31
